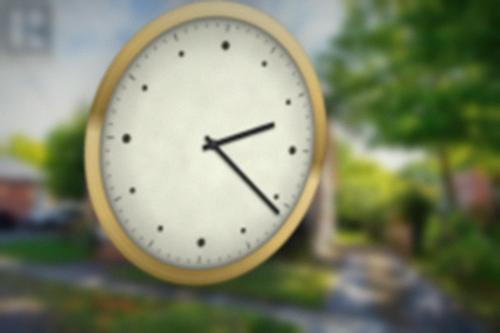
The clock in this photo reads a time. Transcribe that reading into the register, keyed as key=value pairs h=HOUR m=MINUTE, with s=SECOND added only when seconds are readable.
h=2 m=21
